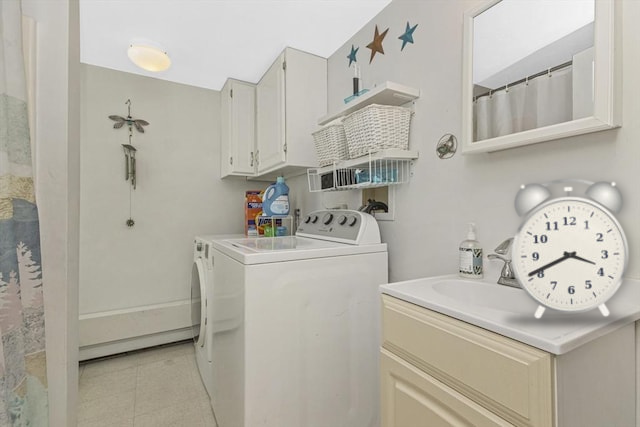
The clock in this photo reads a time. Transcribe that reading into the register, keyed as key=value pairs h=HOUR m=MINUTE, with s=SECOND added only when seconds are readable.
h=3 m=41
